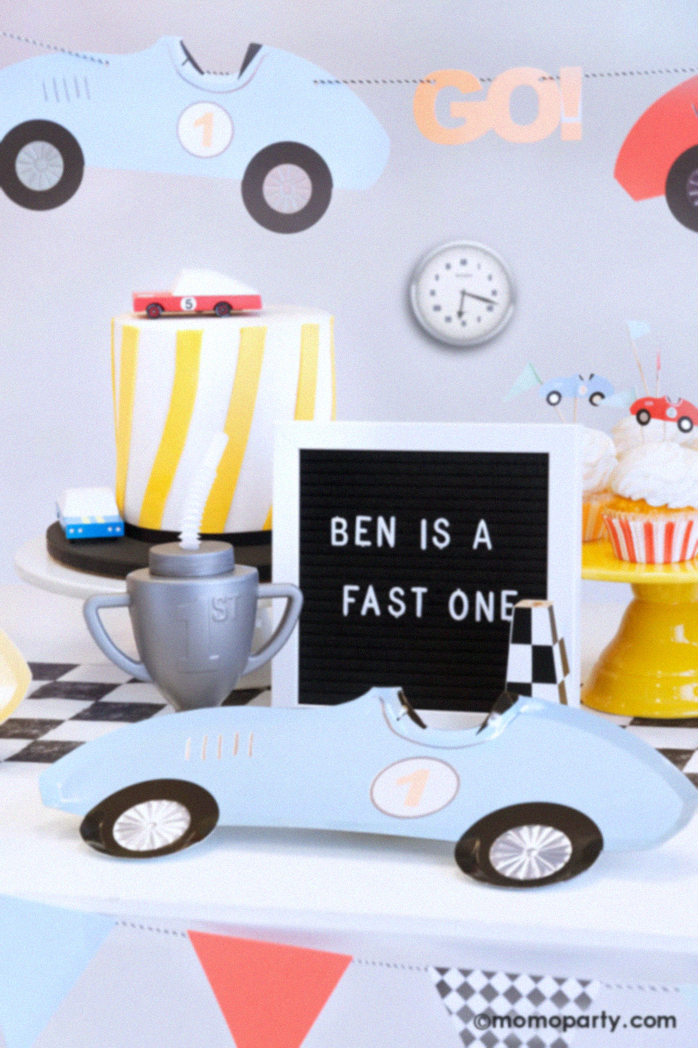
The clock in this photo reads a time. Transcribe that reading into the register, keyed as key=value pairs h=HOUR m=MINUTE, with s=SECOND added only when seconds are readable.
h=6 m=18
